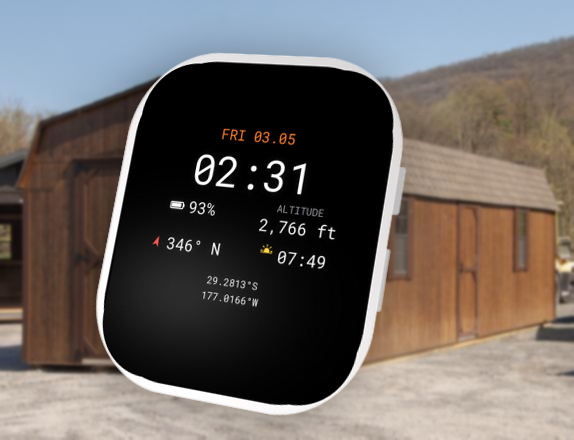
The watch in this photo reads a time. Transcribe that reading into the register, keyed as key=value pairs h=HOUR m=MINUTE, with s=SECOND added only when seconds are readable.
h=2 m=31
